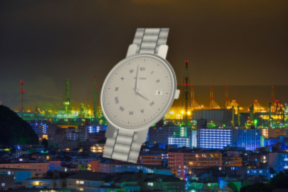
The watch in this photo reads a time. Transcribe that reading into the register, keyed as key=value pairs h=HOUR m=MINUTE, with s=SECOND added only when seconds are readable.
h=3 m=58
